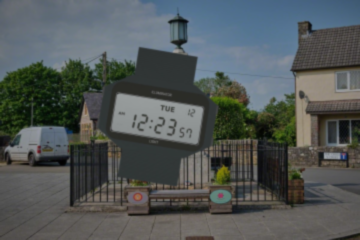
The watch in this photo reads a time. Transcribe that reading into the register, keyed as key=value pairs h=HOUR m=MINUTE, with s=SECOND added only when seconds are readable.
h=12 m=23 s=57
